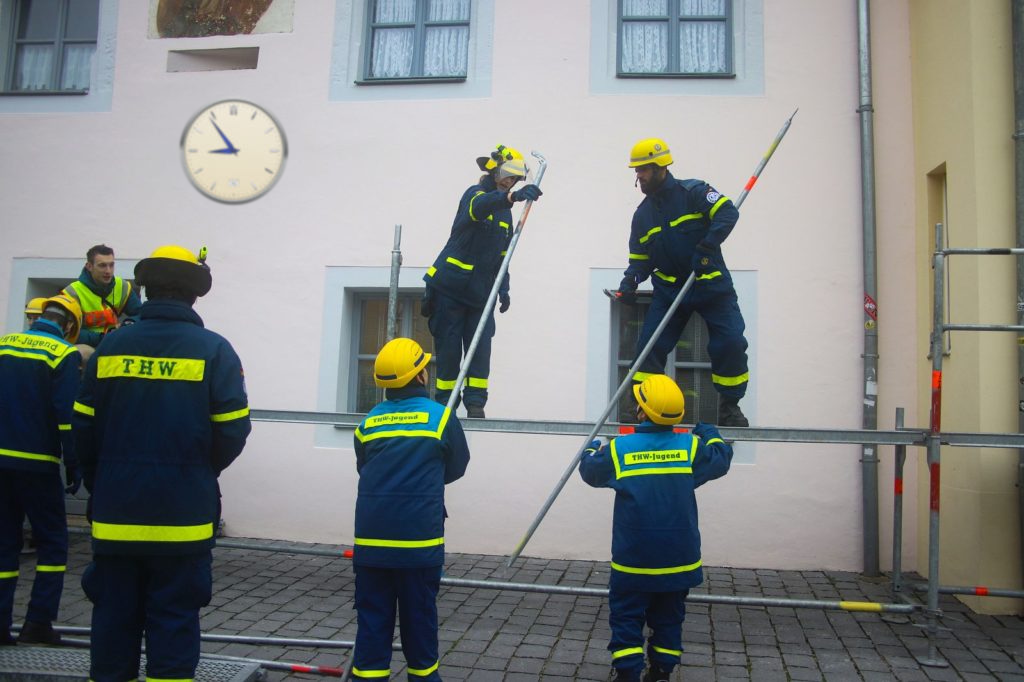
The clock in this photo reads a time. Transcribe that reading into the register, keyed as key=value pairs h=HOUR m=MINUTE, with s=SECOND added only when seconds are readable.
h=8 m=54
